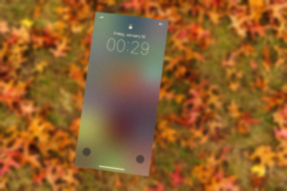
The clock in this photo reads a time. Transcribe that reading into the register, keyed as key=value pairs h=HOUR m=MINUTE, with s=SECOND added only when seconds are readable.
h=0 m=29
